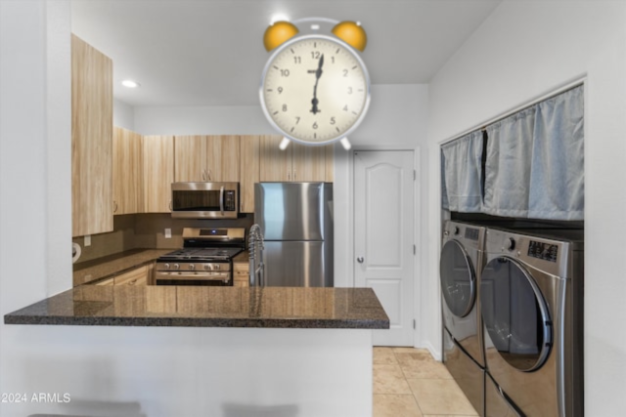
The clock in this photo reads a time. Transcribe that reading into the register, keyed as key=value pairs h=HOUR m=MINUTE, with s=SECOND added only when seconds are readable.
h=6 m=2
